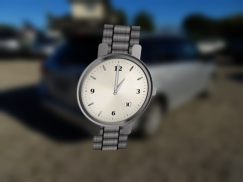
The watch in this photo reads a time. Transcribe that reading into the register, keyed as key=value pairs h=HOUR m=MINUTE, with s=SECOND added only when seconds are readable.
h=1 m=0
